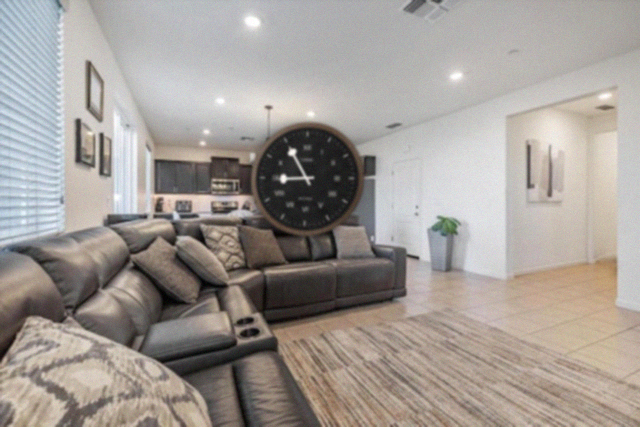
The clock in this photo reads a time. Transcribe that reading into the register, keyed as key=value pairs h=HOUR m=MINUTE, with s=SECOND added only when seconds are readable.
h=8 m=55
